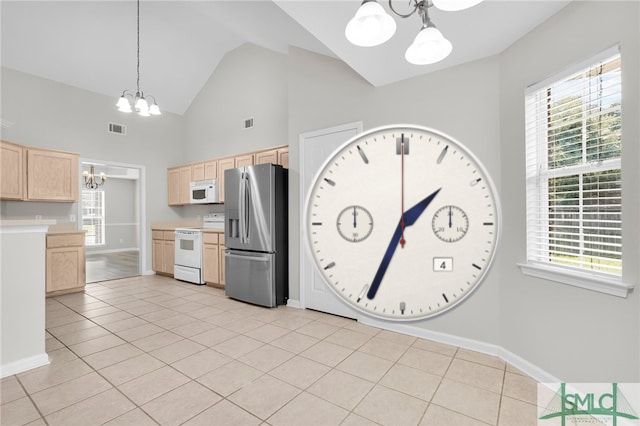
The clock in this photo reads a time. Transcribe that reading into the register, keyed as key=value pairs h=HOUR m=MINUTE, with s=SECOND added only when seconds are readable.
h=1 m=34
